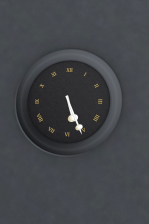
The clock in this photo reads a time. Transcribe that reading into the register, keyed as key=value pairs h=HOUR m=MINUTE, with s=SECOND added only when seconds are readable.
h=5 m=26
